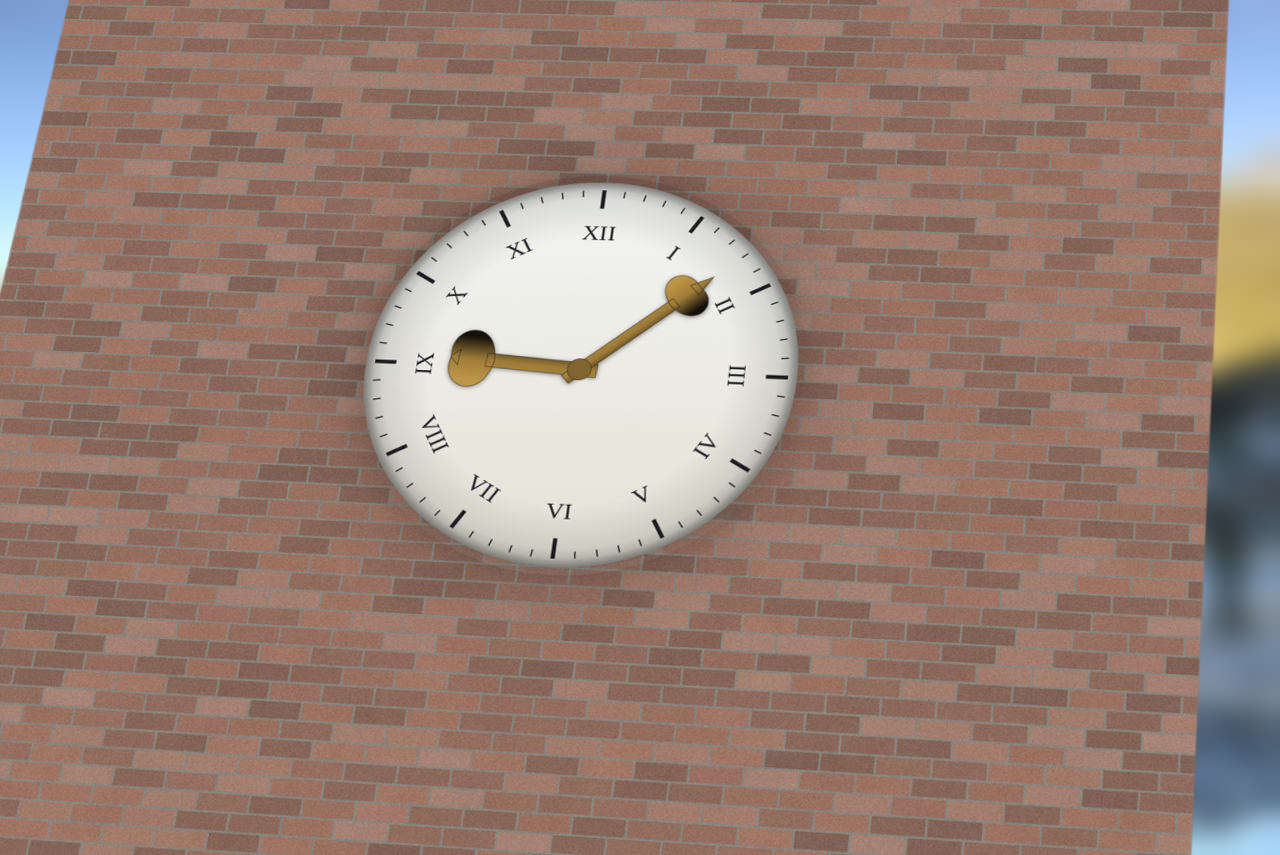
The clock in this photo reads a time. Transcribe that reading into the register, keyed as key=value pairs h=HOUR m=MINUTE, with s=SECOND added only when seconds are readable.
h=9 m=8
